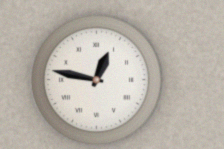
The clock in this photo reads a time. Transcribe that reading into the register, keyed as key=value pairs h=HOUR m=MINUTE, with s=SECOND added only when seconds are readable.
h=12 m=47
